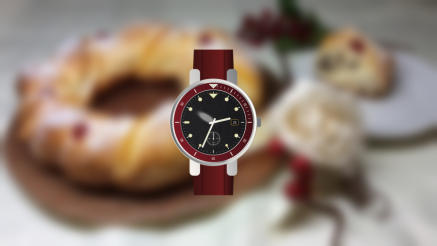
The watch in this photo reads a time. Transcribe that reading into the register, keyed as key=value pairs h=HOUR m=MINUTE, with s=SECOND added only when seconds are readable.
h=2 m=34
